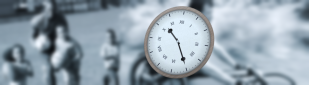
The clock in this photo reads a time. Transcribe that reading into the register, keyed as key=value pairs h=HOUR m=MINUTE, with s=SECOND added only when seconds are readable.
h=10 m=25
